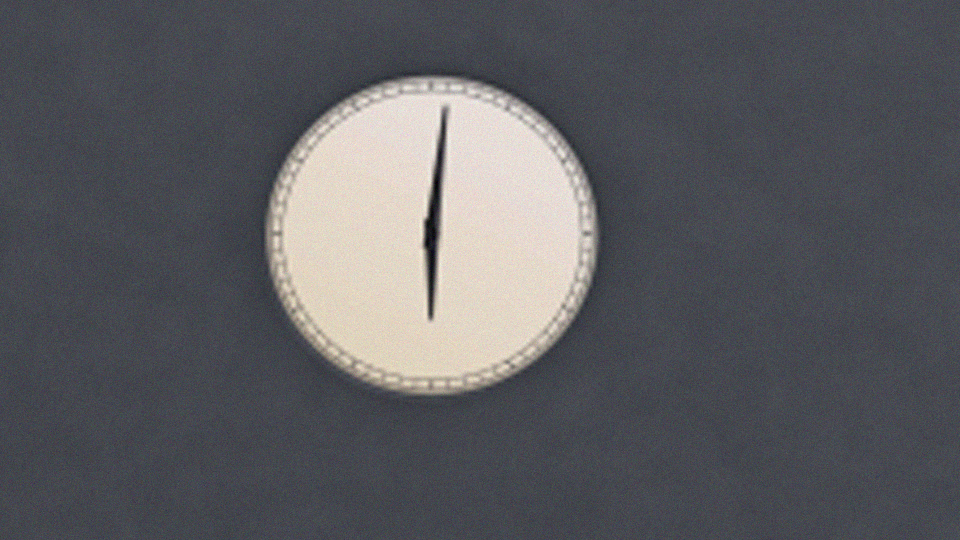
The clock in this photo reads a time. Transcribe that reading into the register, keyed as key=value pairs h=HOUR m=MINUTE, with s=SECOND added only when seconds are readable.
h=6 m=1
